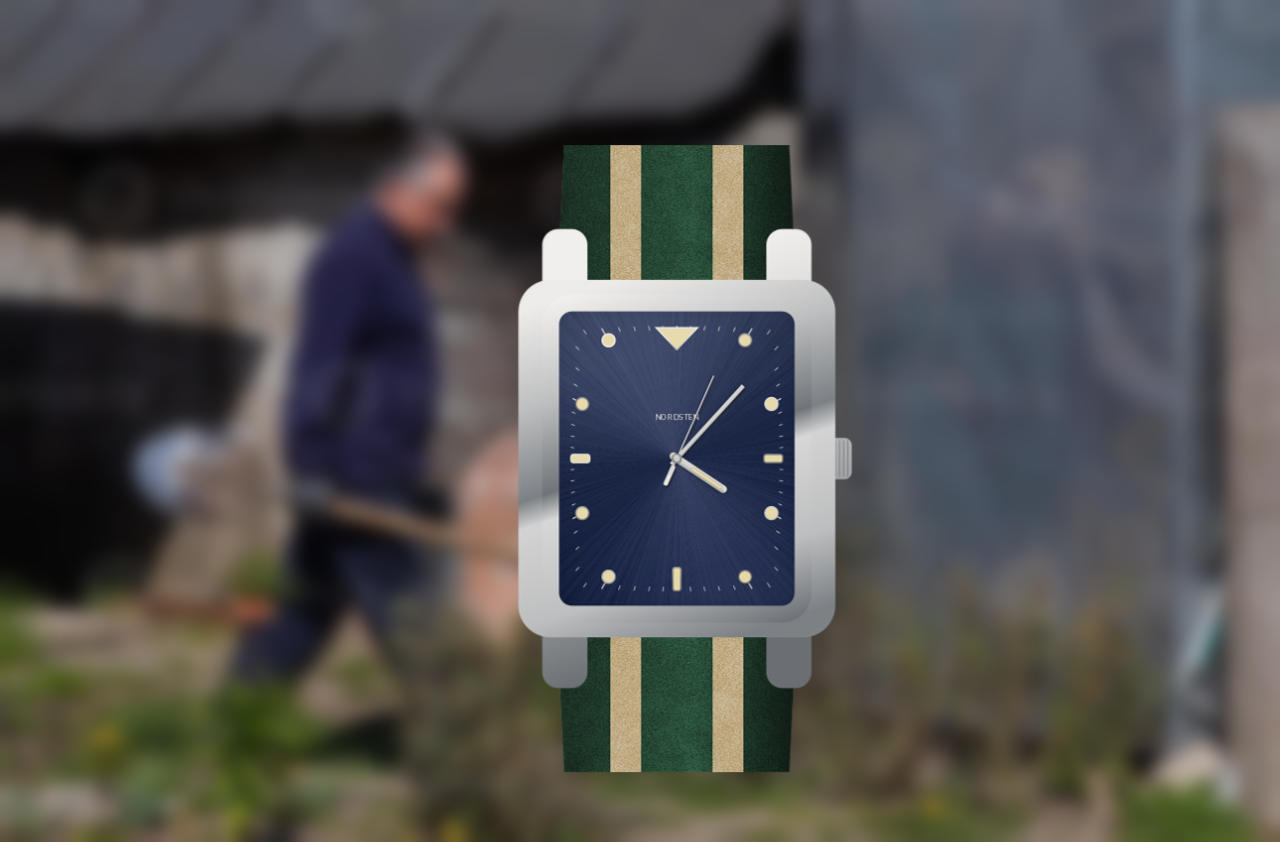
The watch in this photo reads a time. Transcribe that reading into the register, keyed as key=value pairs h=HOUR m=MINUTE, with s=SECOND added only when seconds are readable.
h=4 m=7 s=4
